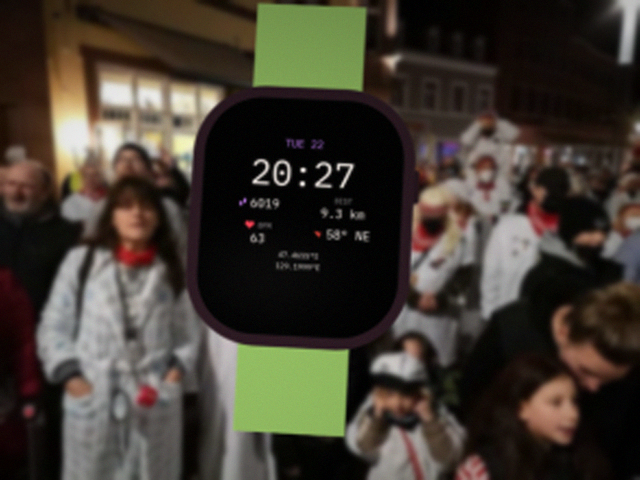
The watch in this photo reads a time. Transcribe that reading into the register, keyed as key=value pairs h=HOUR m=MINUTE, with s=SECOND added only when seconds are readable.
h=20 m=27
